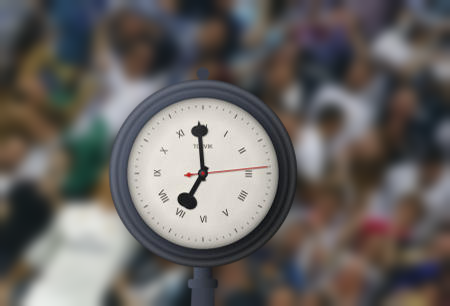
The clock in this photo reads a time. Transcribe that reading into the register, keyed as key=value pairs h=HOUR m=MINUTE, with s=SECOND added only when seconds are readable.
h=6 m=59 s=14
